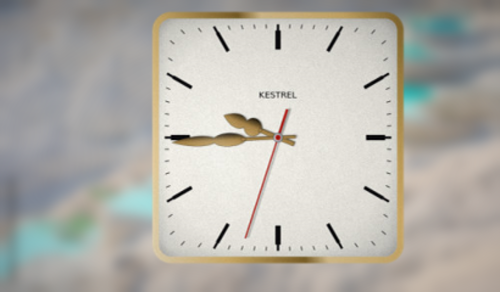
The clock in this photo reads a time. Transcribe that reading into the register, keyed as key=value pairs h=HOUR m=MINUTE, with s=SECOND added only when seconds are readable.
h=9 m=44 s=33
